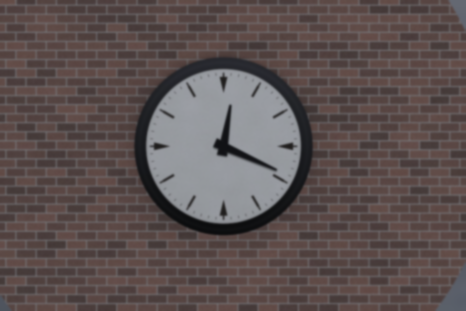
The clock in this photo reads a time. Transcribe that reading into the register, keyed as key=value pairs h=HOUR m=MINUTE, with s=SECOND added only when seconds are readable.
h=12 m=19
